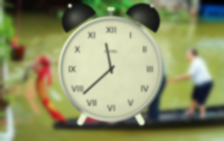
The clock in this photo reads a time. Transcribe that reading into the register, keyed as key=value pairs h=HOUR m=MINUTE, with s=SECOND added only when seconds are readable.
h=11 m=38
